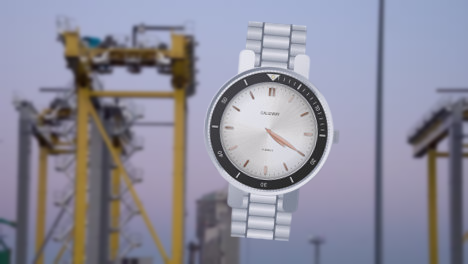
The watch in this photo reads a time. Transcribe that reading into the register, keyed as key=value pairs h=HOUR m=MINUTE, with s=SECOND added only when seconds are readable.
h=4 m=20
